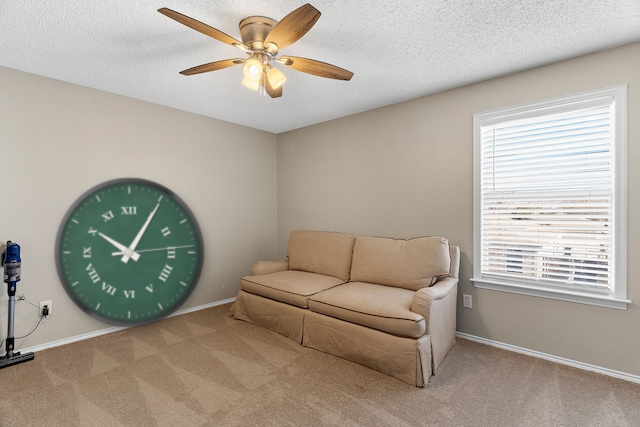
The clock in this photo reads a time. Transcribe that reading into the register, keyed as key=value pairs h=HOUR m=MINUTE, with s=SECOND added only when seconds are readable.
h=10 m=5 s=14
